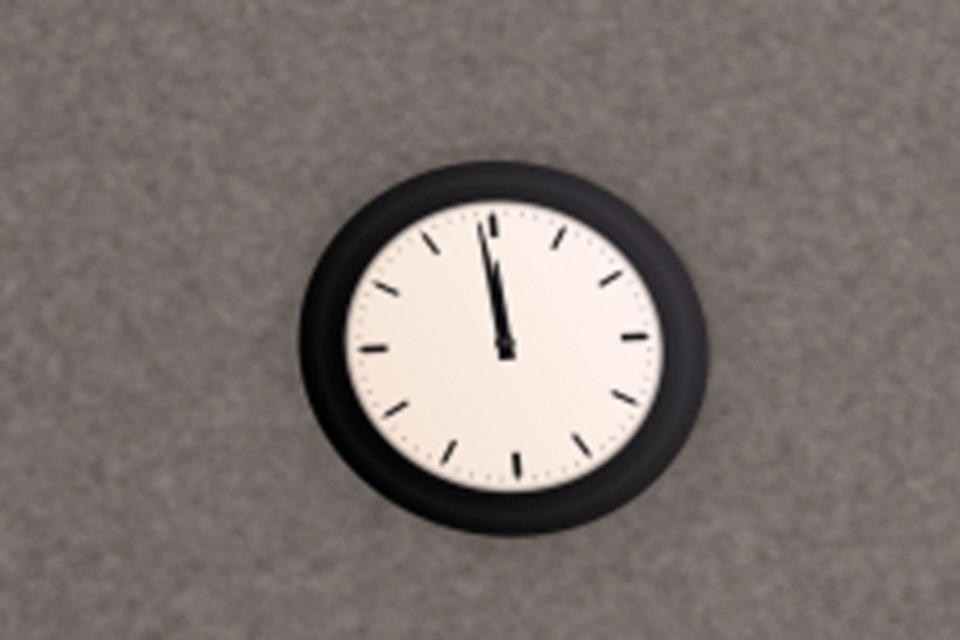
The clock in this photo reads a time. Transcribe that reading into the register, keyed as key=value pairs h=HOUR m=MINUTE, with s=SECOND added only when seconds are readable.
h=11 m=59
